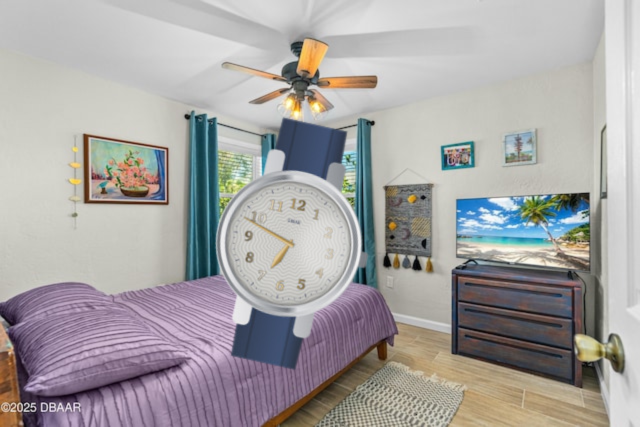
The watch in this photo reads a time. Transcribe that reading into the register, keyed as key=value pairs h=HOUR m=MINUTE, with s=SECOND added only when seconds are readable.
h=6 m=48
